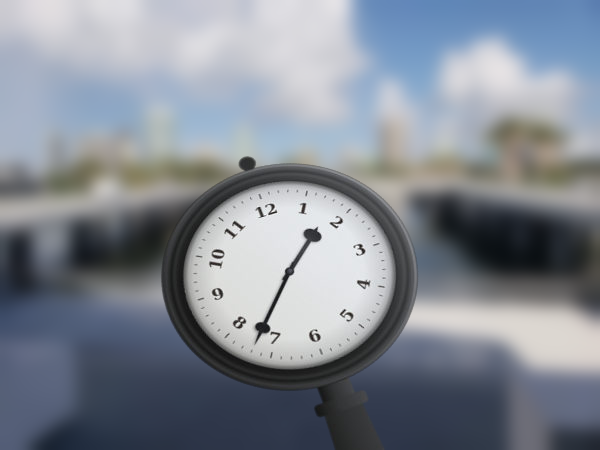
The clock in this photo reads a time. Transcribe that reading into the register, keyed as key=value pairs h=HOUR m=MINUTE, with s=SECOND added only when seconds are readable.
h=1 m=37
